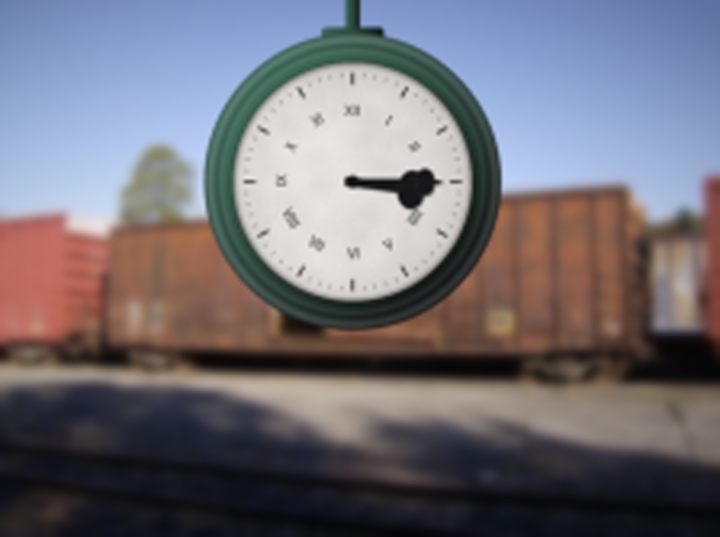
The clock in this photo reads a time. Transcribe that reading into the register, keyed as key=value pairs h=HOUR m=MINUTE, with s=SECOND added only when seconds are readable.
h=3 m=15
